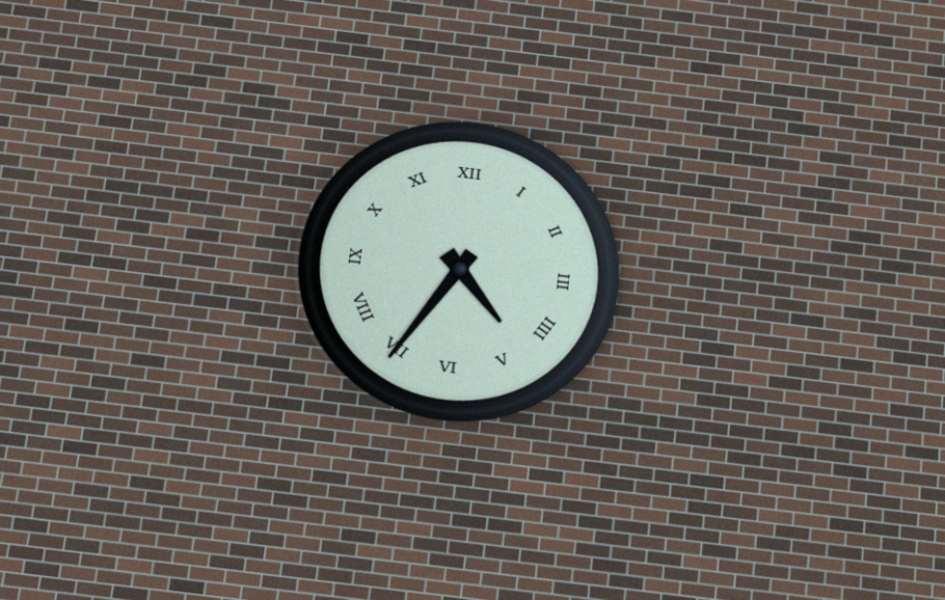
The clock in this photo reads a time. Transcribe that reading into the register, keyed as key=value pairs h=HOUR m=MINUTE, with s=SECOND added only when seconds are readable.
h=4 m=35
